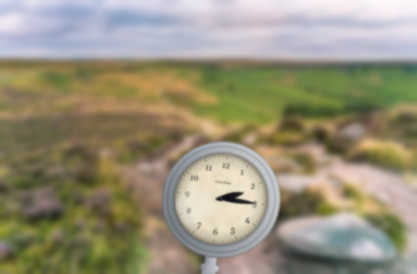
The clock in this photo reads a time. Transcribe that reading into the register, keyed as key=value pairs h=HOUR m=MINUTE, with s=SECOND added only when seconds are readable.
h=2 m=15
